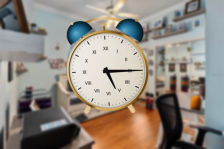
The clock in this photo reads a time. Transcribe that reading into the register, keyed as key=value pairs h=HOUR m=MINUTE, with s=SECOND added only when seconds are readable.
h=5 m=15
